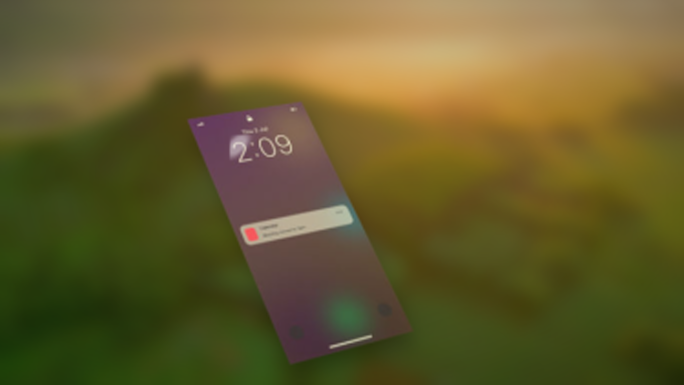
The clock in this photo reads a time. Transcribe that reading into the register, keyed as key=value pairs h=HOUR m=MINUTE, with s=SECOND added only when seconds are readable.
h=2 m=9
